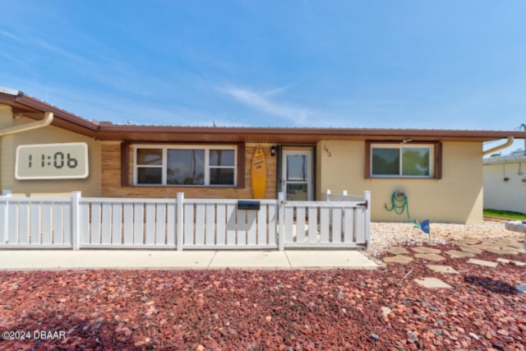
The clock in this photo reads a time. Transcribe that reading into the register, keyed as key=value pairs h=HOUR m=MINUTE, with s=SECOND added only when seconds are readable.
h=11 m=6
